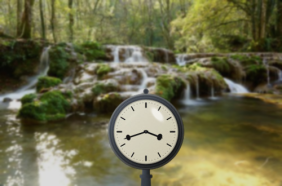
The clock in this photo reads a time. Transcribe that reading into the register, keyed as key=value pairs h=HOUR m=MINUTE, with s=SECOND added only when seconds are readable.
h=3 m=42
